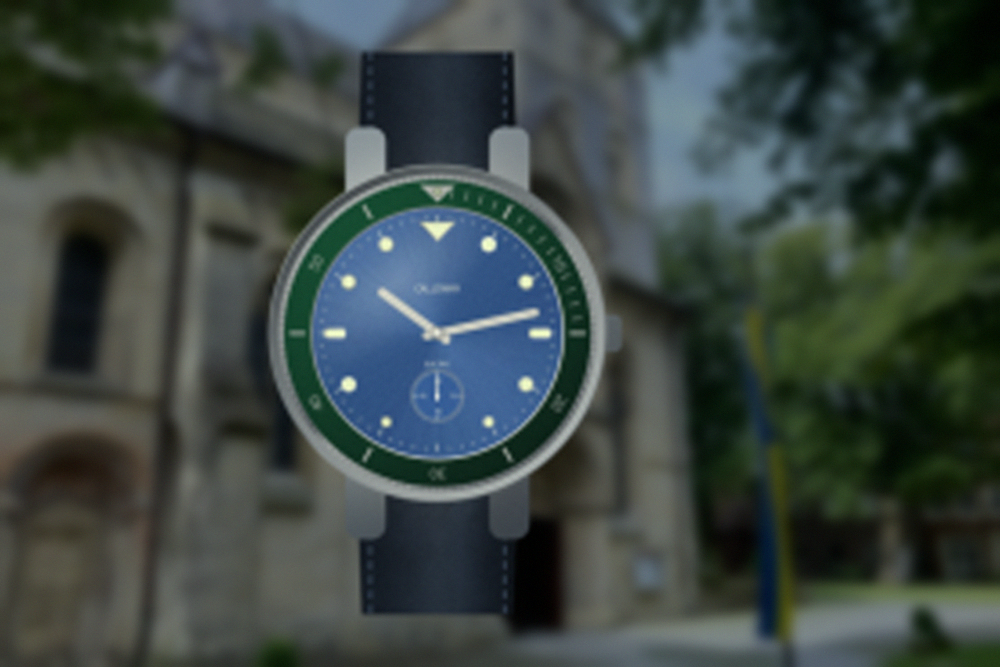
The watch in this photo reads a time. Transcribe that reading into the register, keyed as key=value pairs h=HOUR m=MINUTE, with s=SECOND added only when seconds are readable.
h=10 m=13
